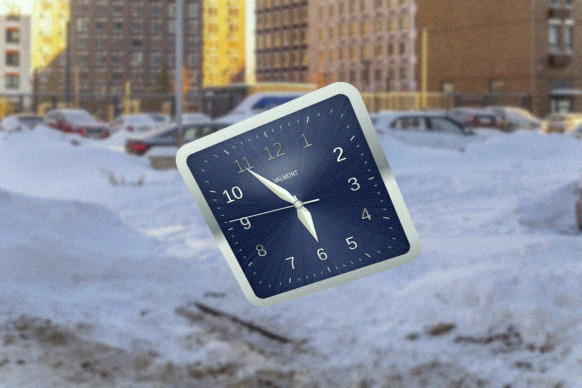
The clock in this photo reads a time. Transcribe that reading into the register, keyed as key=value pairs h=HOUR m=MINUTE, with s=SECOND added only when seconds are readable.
h=5 m=54 s=46
